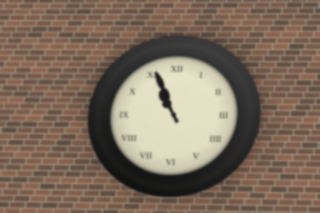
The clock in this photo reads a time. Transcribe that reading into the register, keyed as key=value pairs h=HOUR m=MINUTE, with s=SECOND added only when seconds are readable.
h=10 m=56
